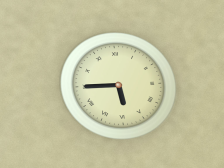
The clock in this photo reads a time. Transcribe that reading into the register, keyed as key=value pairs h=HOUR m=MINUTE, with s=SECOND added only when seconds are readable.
h=5 m=45
